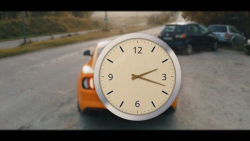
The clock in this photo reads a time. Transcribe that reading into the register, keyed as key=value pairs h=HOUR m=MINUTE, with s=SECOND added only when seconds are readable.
h=2 m=18
